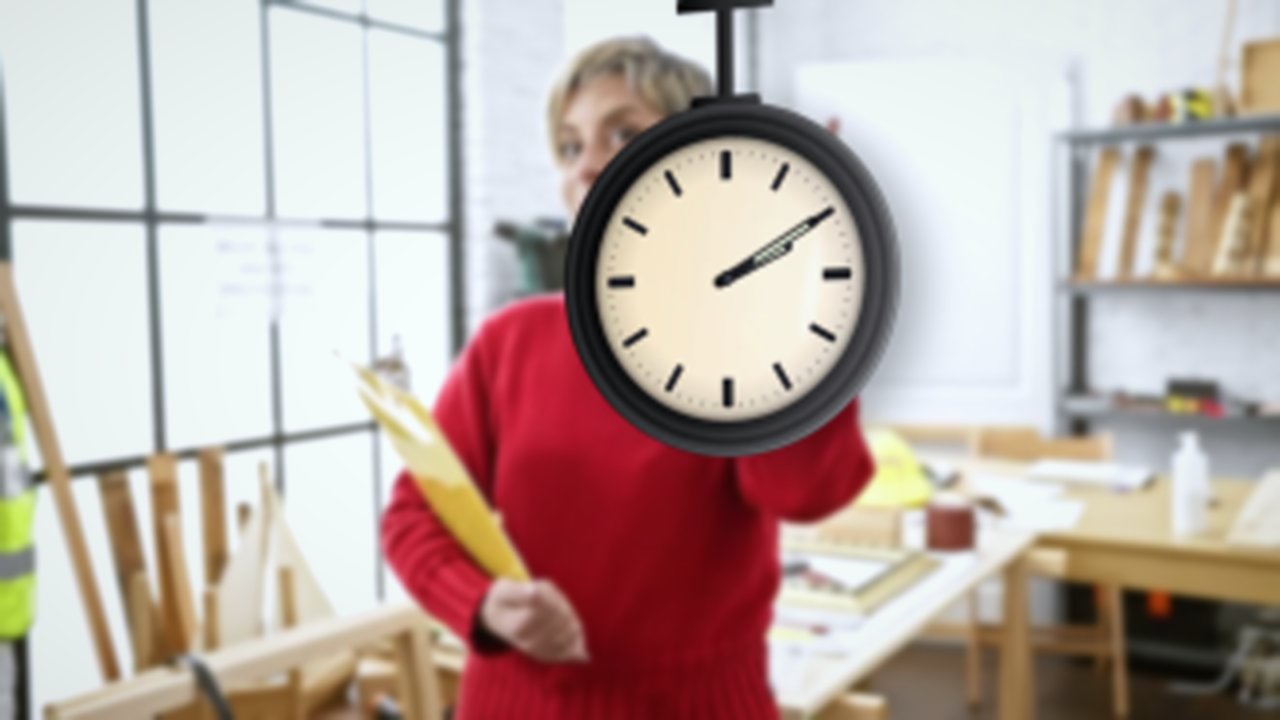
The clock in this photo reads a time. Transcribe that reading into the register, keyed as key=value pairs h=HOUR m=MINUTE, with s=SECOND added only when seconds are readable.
h=2 m=10
